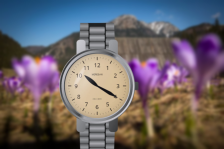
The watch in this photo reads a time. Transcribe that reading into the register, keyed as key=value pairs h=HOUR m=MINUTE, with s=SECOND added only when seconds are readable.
h=10 m=20
